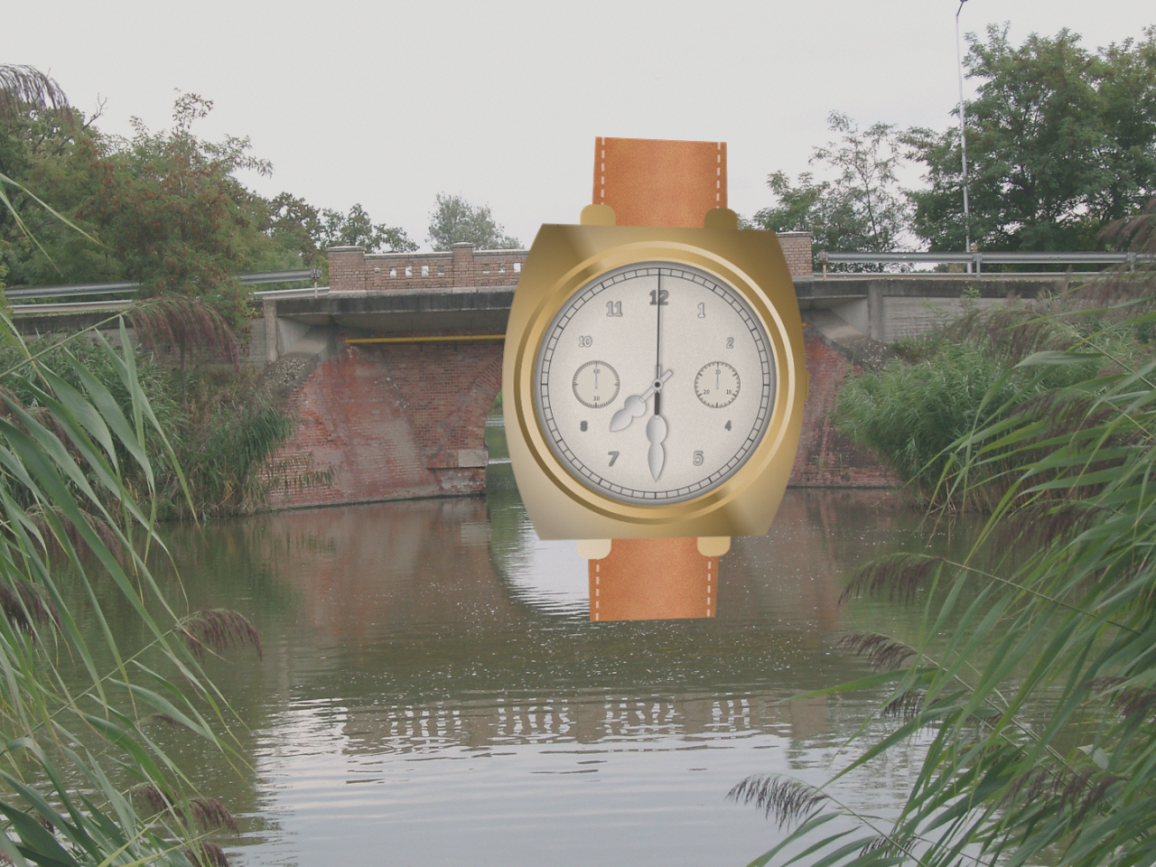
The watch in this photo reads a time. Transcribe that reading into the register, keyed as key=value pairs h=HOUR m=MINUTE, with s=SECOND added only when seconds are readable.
h=7 m=30
